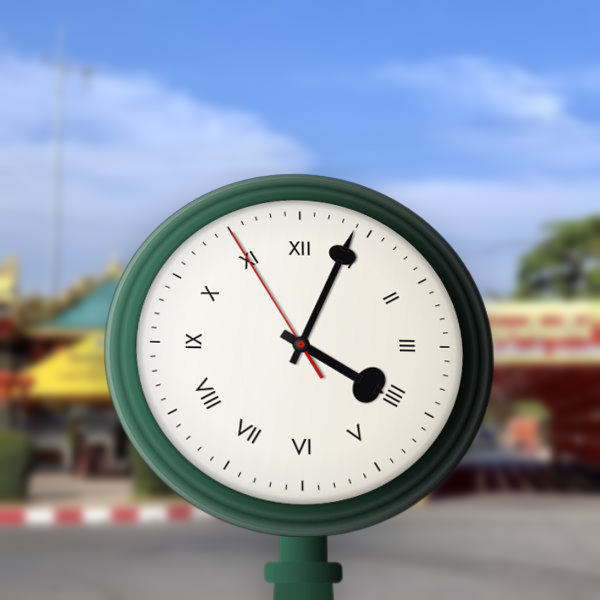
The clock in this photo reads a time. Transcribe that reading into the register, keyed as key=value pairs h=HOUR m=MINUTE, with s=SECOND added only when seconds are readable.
h=4 m=3 s=55
